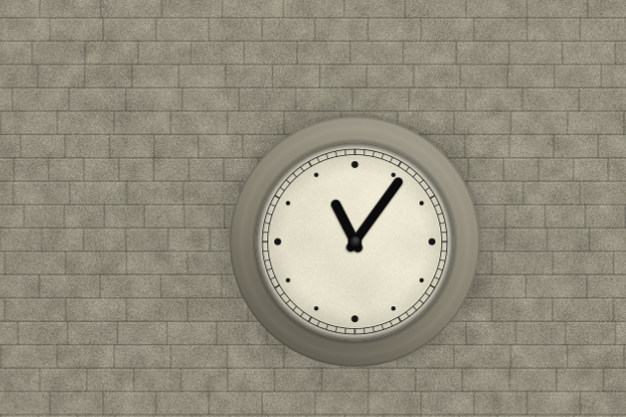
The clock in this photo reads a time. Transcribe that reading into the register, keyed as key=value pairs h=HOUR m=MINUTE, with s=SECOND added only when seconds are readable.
h=11 m=6
